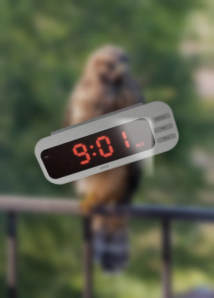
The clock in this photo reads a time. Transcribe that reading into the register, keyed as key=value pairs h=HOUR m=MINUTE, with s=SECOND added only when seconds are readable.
h=9 m=1
